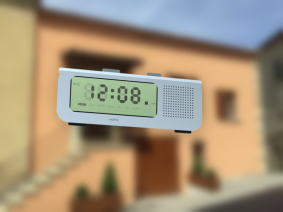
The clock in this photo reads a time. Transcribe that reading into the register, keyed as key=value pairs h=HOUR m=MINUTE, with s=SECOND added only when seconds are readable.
h=12 m=8
